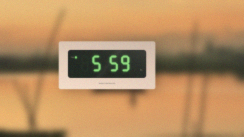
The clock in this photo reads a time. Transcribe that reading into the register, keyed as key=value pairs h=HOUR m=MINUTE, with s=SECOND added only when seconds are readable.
h=5 m=59
